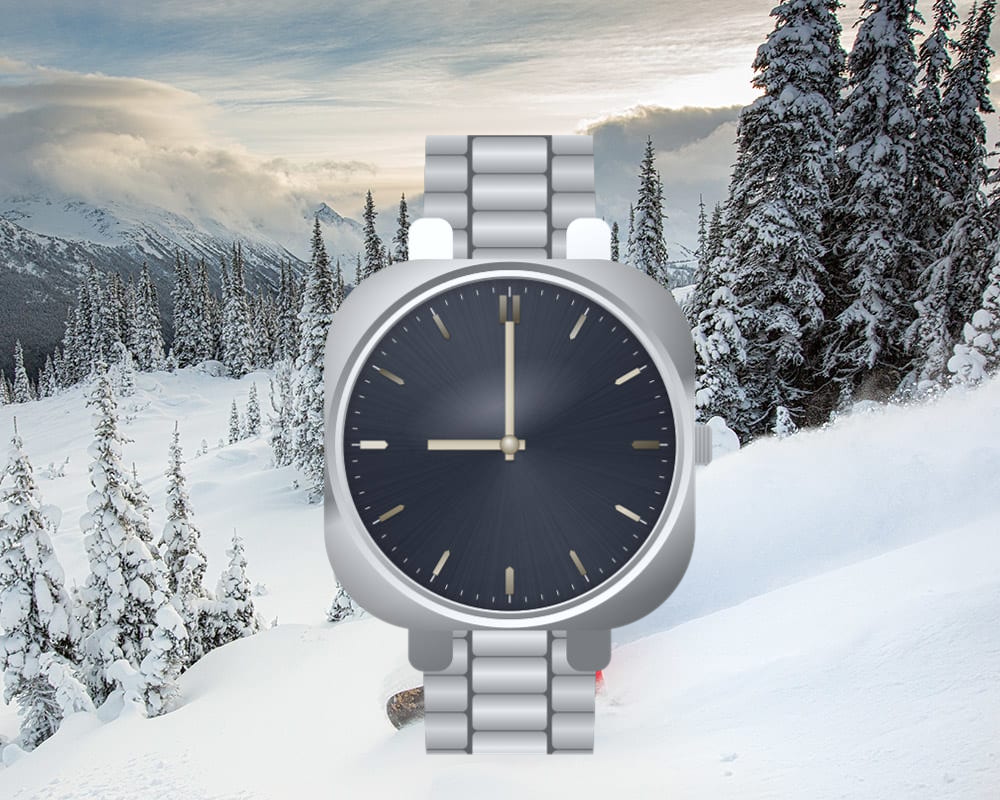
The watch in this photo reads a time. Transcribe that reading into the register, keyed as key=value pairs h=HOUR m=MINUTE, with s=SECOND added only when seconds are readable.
h=9 m=0
